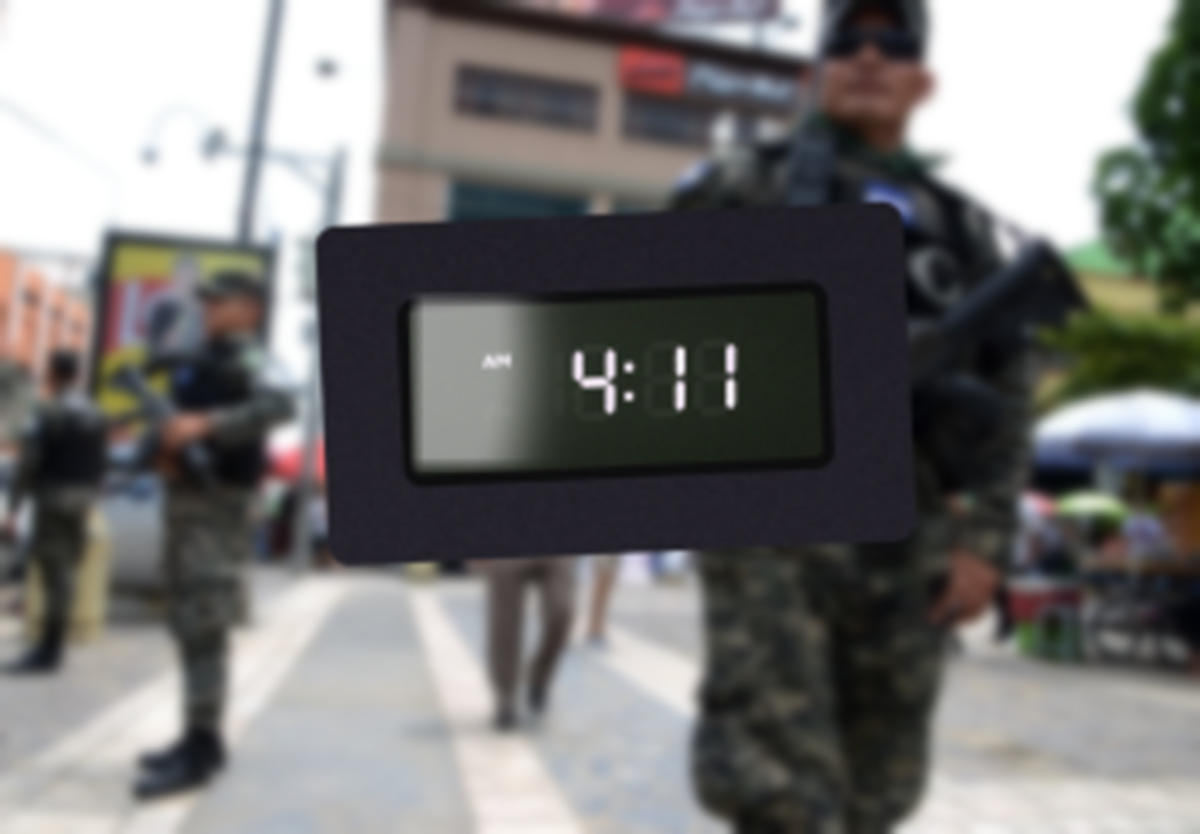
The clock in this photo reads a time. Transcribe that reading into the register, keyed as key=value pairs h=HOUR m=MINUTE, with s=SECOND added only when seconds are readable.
h=4 m=11
